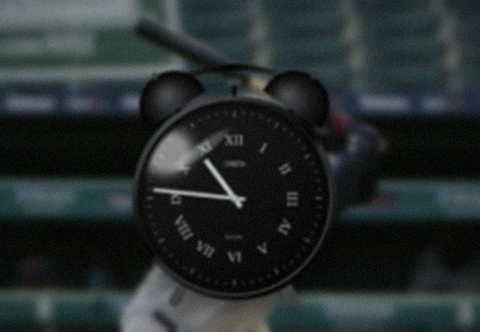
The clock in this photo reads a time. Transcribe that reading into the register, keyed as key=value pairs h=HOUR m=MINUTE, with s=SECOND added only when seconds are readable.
h=10 m=46
